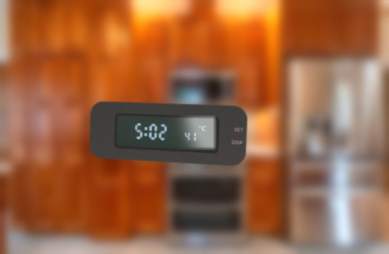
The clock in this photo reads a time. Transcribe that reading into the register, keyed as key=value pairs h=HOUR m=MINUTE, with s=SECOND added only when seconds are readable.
h=5 m=2
